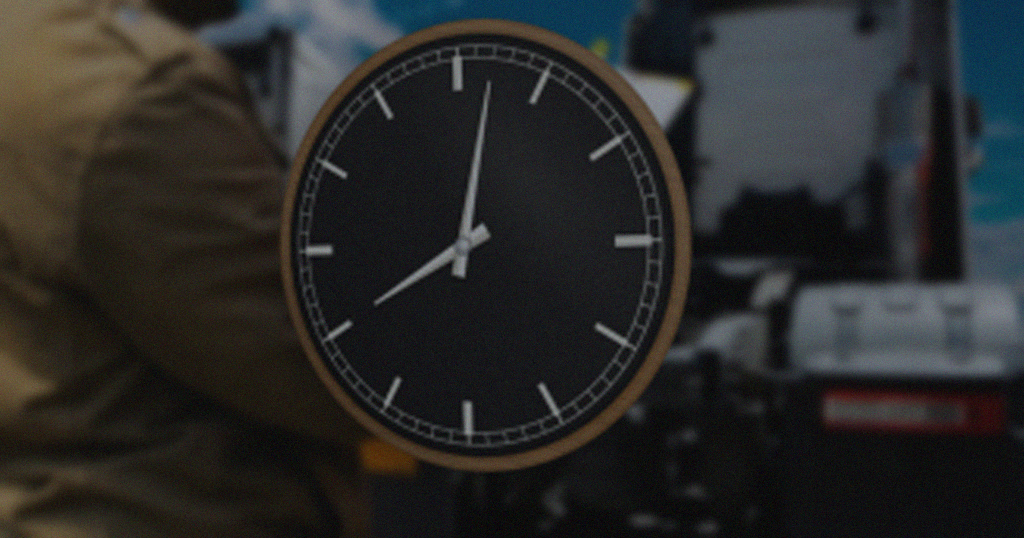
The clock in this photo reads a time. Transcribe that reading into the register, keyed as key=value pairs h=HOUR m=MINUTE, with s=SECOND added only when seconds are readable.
h=8 m=2
